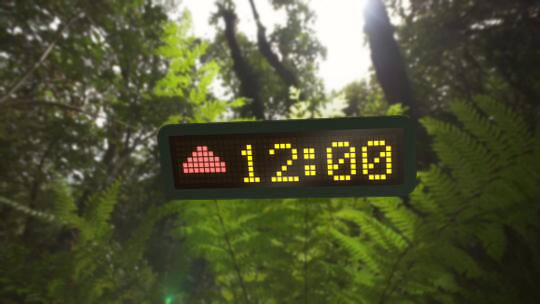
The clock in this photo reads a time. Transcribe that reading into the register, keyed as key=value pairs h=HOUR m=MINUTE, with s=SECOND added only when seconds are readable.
h=12 m=0
